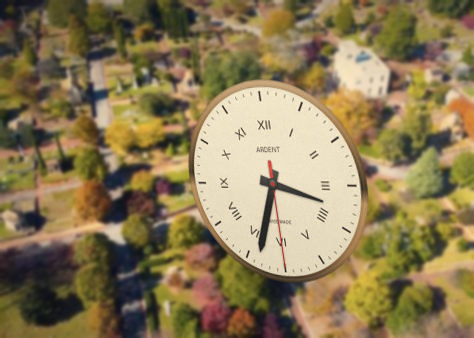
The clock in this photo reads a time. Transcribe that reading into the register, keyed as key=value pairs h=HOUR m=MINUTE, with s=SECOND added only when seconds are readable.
h=3 m=33 s=30
